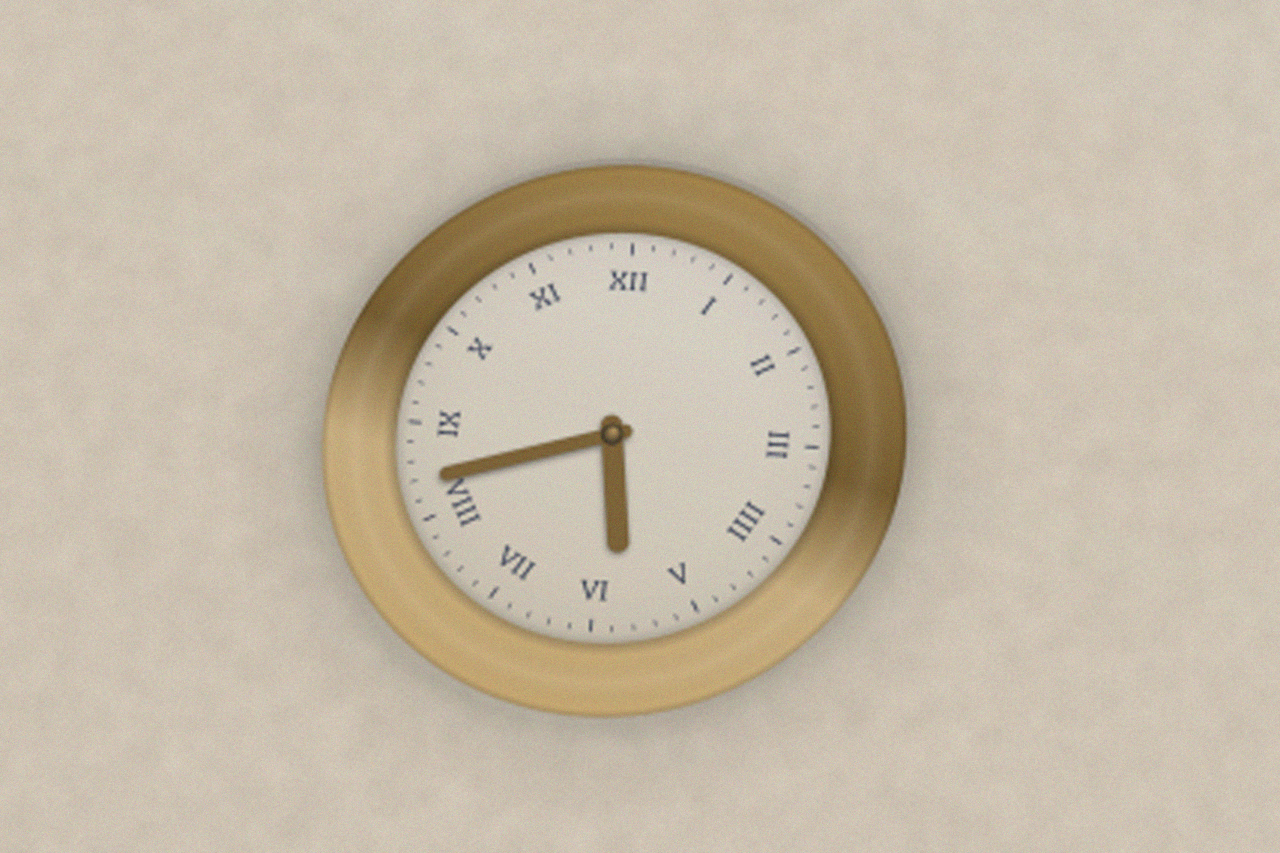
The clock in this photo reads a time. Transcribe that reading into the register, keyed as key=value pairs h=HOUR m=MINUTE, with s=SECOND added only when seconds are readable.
h=5 m=42
